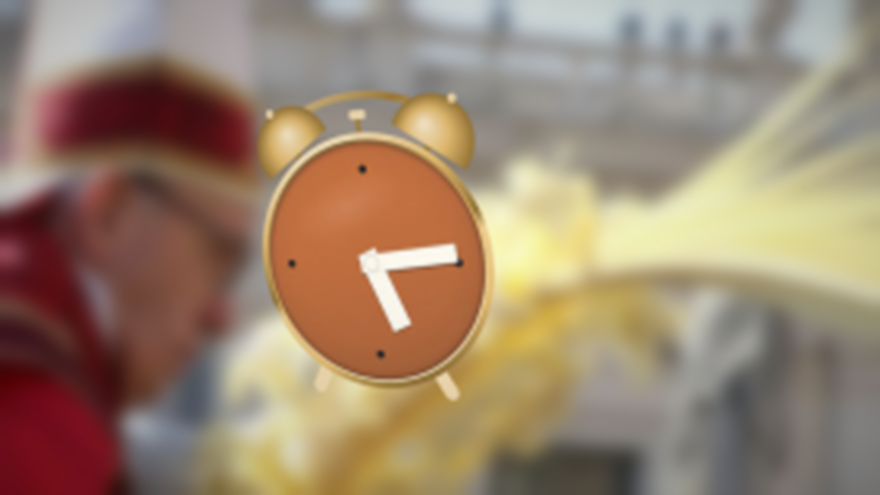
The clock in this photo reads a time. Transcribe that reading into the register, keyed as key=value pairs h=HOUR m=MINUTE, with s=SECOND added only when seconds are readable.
h=5 m=14
